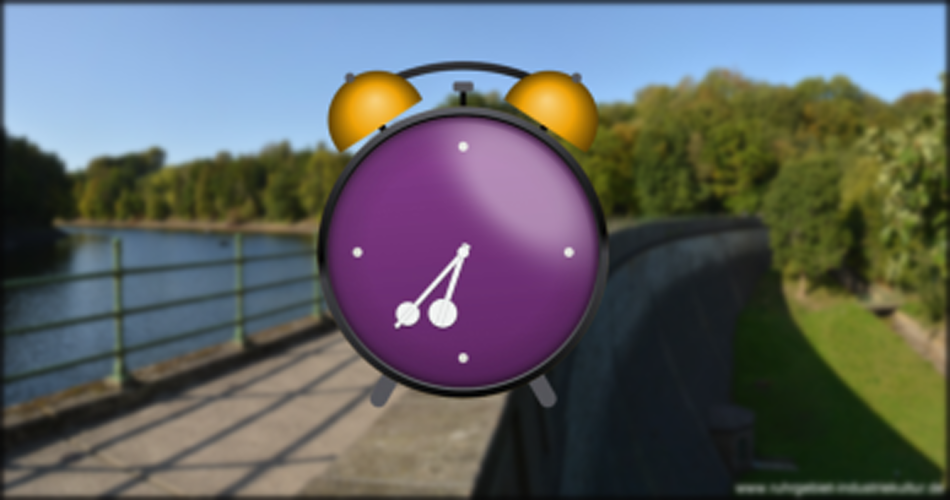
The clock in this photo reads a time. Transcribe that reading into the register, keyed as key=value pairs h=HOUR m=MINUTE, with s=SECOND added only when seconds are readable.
h=6 m=37
